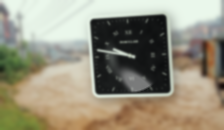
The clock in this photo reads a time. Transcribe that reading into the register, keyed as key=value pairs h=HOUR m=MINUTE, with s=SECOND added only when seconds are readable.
h=9 m=47
